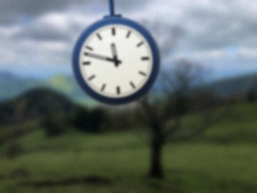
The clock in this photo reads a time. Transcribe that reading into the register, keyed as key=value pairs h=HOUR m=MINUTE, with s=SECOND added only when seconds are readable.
h=11 m=48
